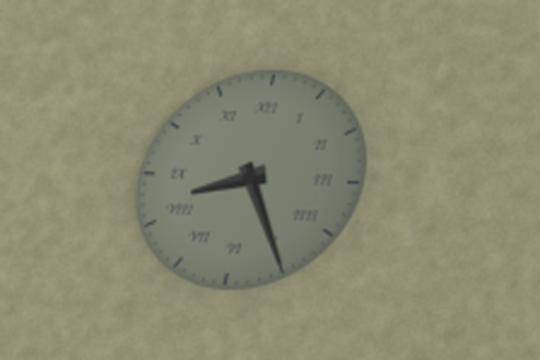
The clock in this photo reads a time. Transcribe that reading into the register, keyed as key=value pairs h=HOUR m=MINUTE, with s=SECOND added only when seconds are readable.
h=8 m=25
